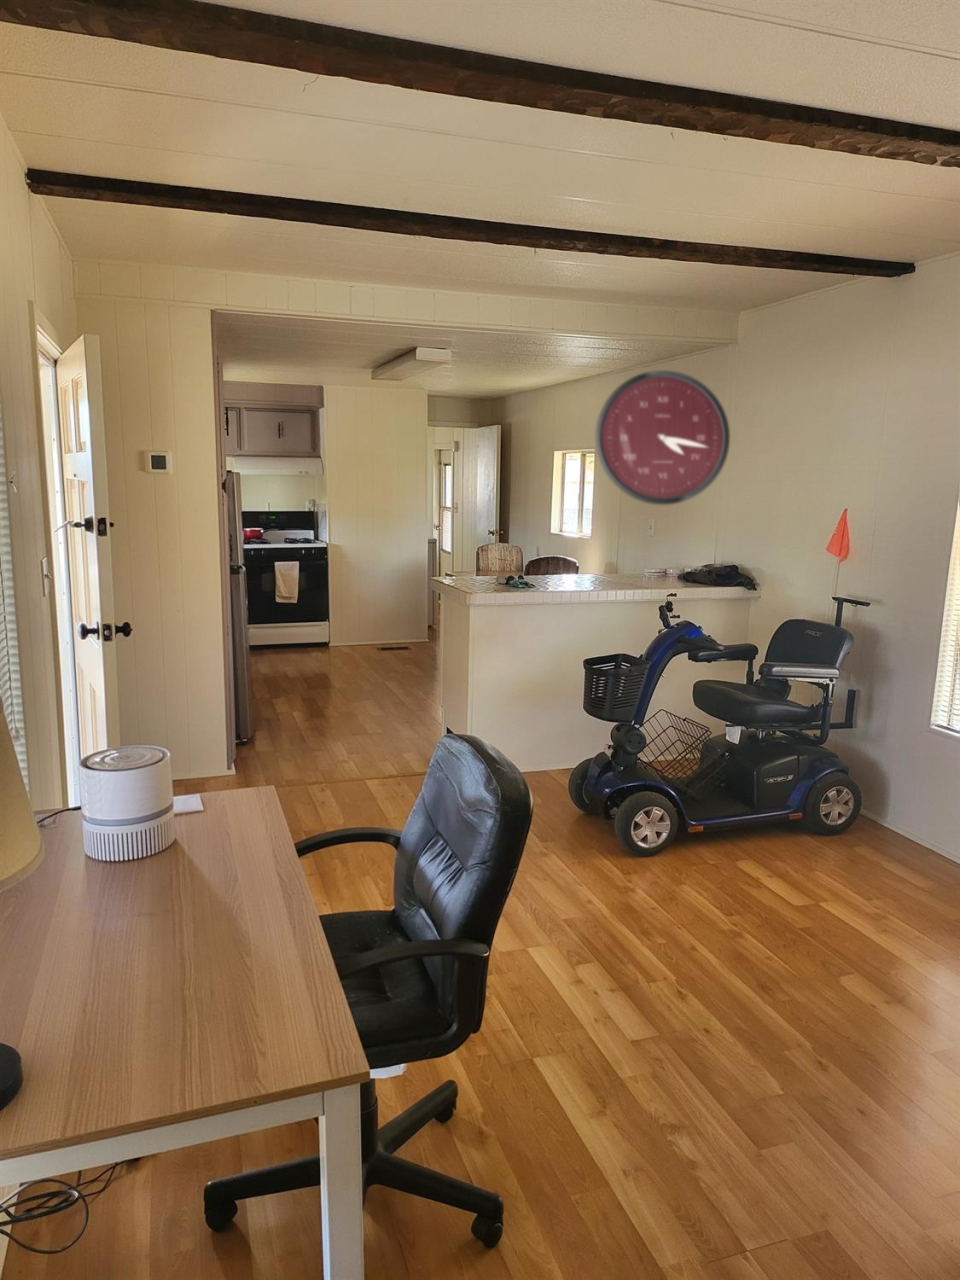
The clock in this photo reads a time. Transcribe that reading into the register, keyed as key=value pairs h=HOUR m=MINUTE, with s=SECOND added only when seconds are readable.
h=4 m=17
